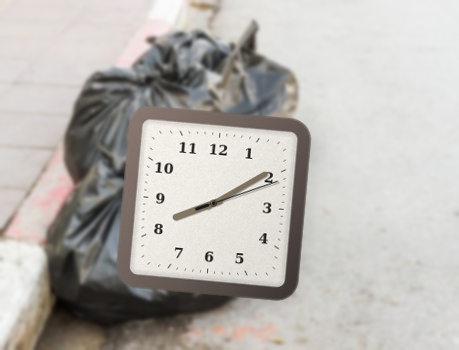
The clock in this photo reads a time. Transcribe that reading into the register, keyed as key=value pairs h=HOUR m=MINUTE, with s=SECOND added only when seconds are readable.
h=8 m=9 s=11
